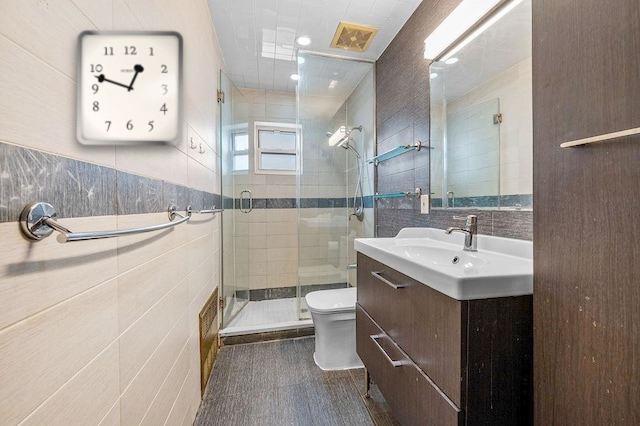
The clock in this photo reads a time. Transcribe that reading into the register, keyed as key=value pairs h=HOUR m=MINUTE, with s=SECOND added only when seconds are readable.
h=12 m=48
